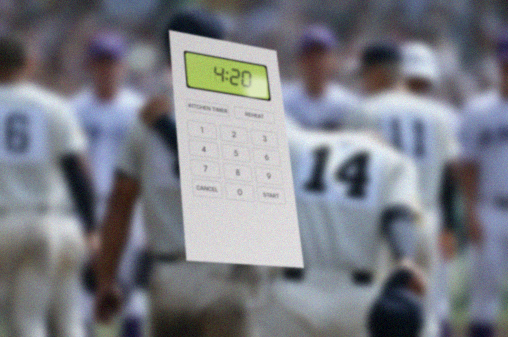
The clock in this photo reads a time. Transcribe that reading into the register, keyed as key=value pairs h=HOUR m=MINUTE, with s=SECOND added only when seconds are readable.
h=4 m=20
